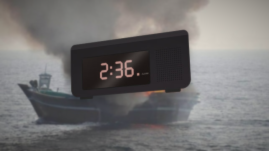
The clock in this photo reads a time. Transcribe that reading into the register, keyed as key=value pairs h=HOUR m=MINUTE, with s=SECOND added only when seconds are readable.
h=2 m=36
